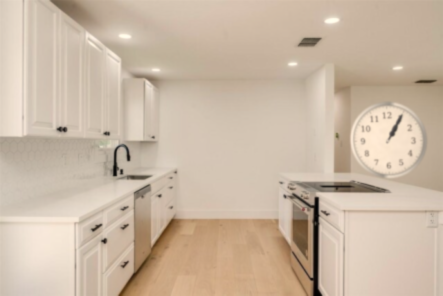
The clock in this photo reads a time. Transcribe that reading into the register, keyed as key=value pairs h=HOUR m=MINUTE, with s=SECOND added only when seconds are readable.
h=1 m=5
